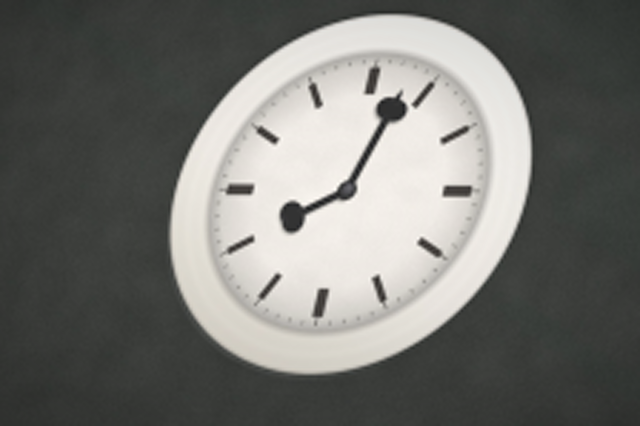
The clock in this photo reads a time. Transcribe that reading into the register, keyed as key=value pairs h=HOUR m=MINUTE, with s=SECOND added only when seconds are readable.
h=8 m=3
